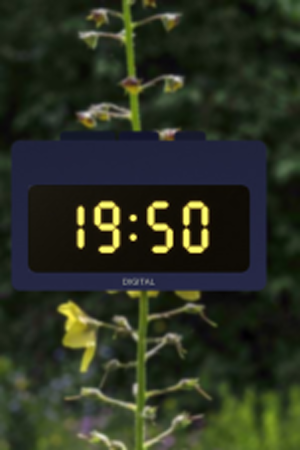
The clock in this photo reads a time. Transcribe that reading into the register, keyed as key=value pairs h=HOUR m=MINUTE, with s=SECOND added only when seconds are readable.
h=19 m=50
